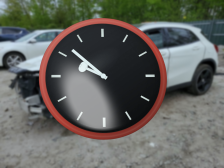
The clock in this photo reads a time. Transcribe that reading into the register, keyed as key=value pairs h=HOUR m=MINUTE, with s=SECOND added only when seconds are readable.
h=9 m=52
